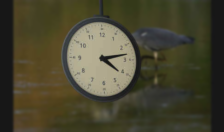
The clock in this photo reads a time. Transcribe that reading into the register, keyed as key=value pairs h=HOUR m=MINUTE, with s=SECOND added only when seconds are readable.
h=4 m=13
